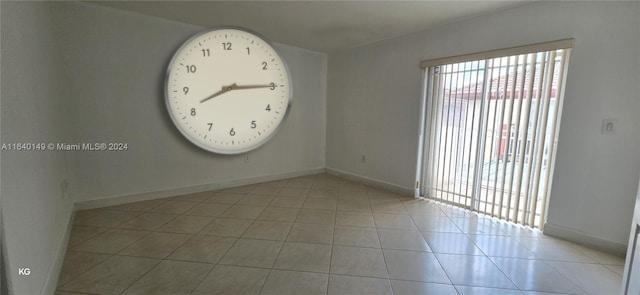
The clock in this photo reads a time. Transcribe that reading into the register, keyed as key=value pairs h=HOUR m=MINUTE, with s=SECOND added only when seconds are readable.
h=8 m=15
